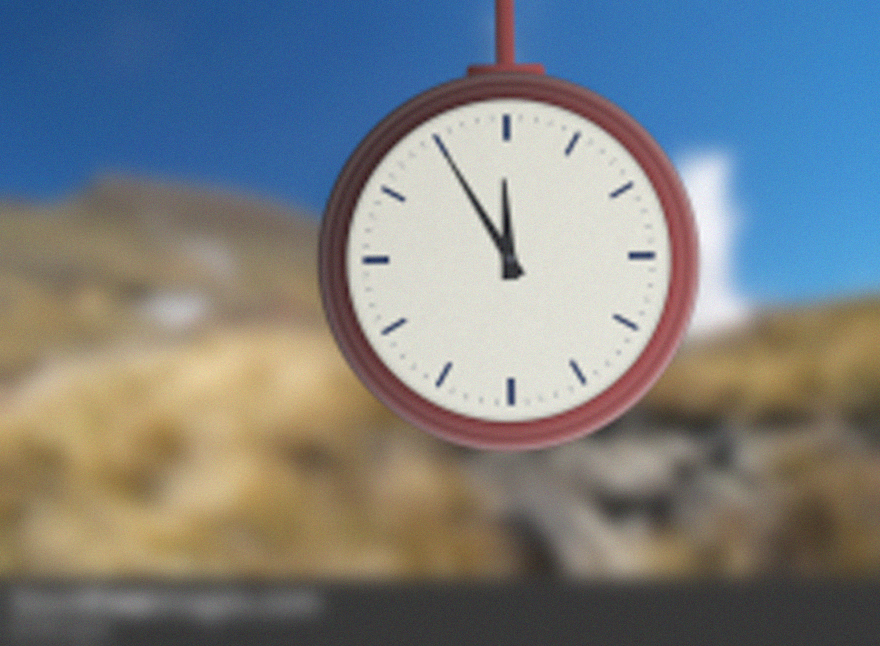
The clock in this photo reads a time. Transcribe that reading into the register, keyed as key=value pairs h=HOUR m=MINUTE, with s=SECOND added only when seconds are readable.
h=11 m=55
